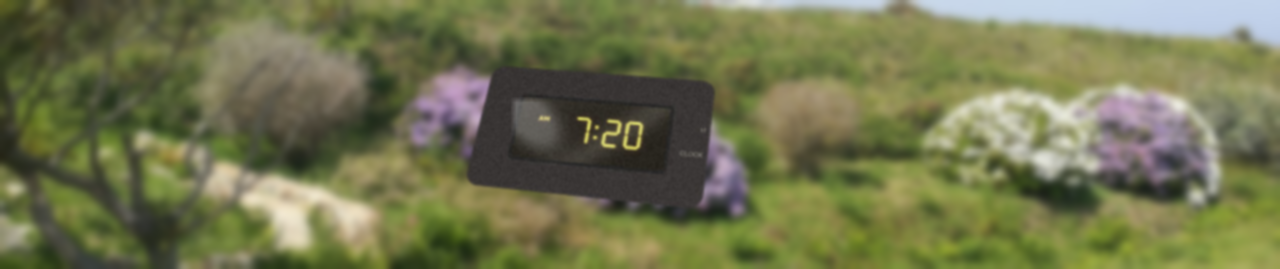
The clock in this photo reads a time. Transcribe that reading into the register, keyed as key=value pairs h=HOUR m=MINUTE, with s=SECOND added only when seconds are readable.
h=7 m=20
